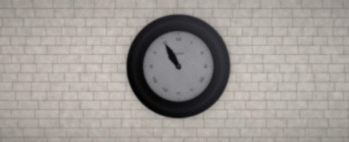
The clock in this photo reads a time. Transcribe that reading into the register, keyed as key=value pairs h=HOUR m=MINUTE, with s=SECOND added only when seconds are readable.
h=10 m=55
